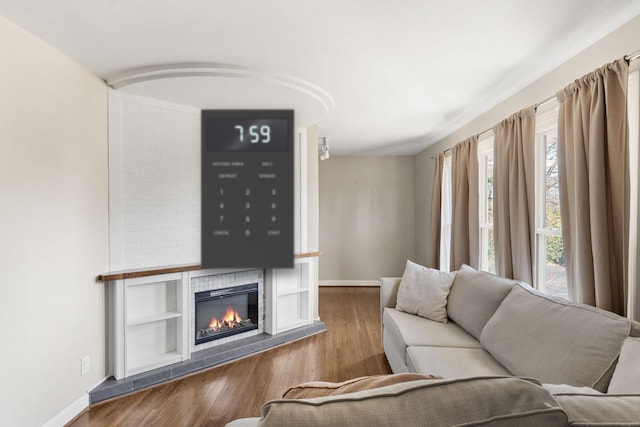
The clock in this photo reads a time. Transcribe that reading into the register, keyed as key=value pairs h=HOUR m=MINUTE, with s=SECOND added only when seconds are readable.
h=7 m=59
